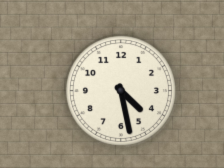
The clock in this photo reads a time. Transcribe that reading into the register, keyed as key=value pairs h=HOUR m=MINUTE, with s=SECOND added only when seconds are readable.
h=4 m=28
